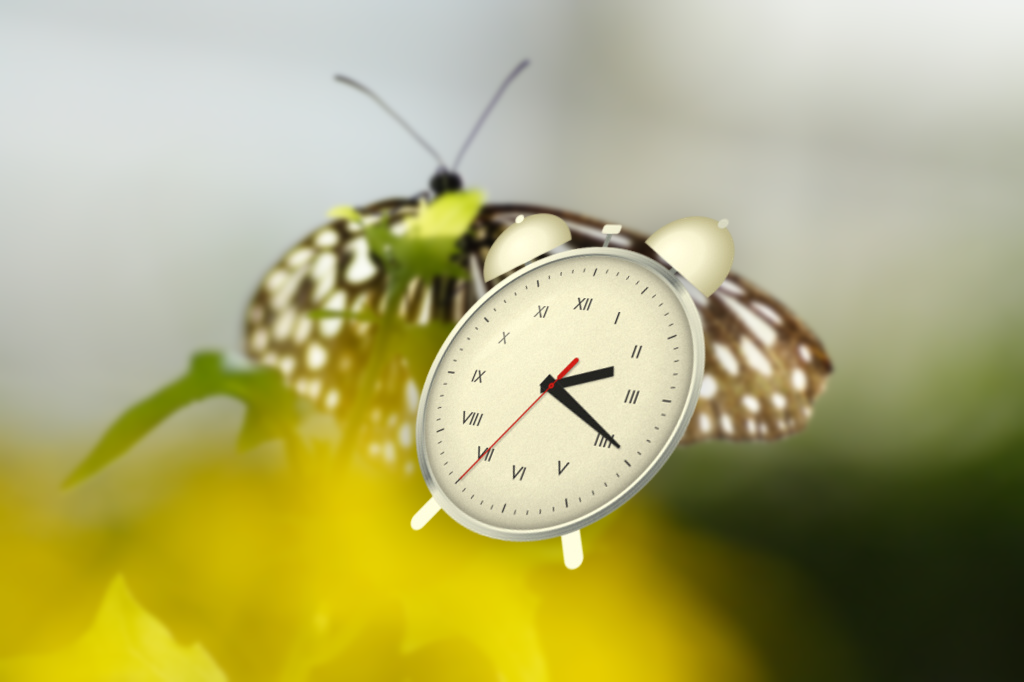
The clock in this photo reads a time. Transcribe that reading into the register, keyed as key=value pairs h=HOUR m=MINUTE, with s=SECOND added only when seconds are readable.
h=2 m=19 s=35
